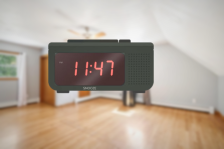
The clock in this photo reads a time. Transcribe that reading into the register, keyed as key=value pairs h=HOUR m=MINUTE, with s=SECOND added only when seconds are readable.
h=11 m=47
